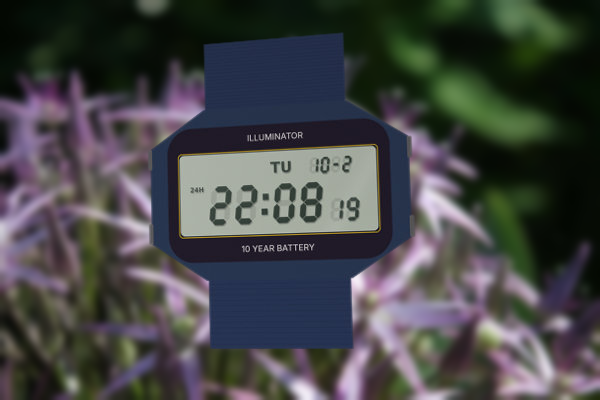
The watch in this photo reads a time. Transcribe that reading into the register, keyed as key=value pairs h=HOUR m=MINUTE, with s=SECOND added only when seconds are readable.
h=22 m=8 s=19
